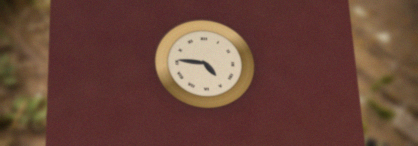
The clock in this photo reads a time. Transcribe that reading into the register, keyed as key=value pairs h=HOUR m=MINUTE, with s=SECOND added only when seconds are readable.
h=4 m=46
